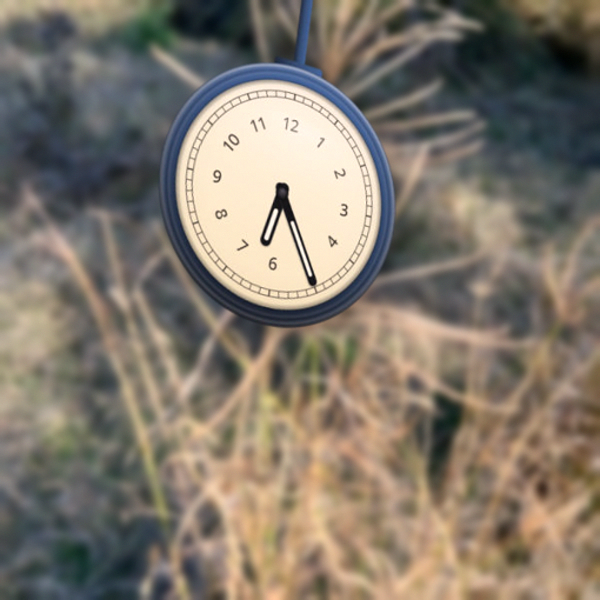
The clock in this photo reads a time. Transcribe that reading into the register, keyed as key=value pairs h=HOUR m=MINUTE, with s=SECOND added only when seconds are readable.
h=6 m=25
